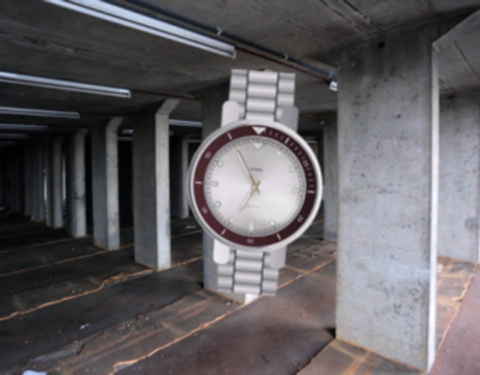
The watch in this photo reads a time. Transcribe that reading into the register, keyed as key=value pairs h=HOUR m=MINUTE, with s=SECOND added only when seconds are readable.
h=6 m=55
